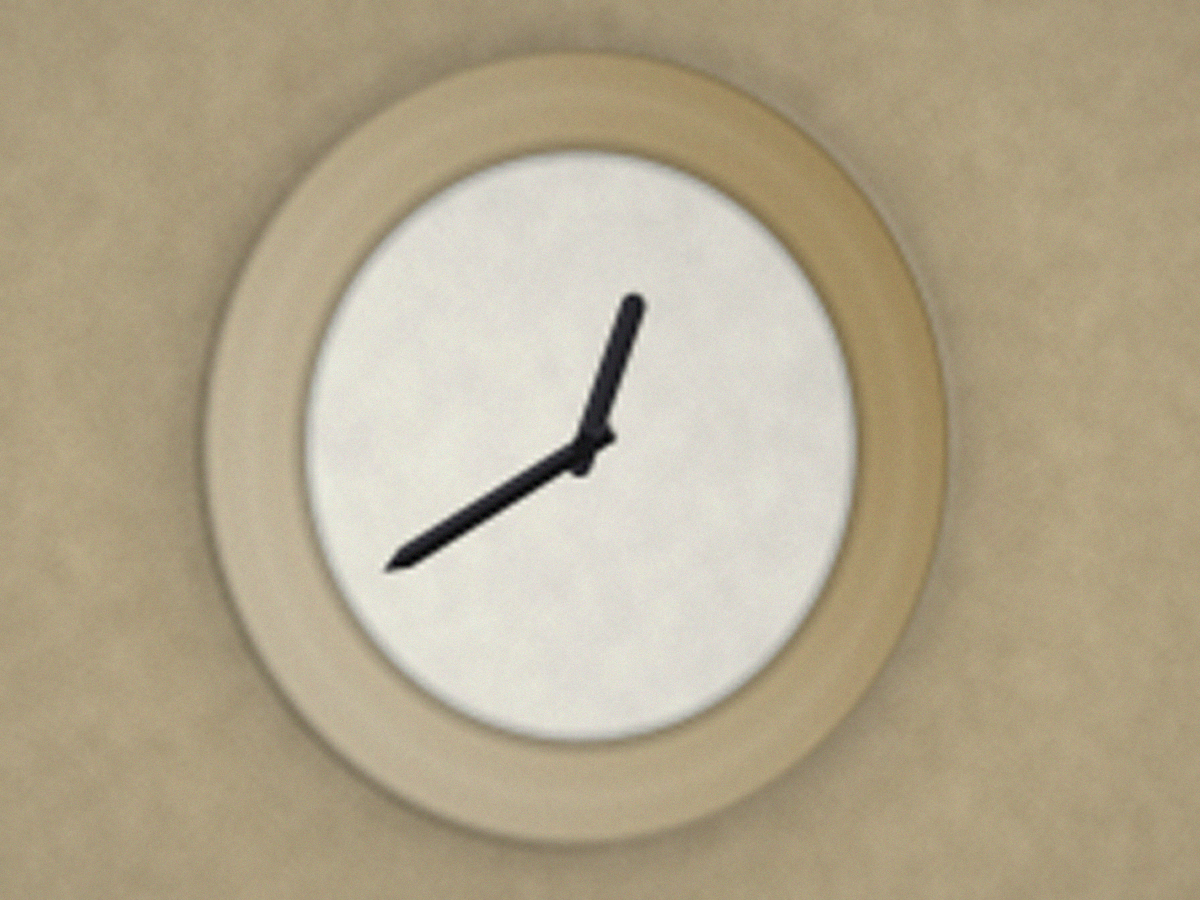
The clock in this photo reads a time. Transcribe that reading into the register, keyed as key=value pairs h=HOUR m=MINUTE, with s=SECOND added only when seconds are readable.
h=12 m=40
